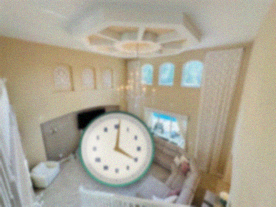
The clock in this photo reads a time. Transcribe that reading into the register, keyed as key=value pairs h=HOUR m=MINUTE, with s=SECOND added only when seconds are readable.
h=4 m=1
